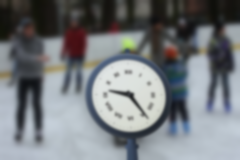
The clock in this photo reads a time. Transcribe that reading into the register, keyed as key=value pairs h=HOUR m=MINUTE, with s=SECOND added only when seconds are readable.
h=9 m=24
